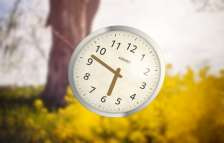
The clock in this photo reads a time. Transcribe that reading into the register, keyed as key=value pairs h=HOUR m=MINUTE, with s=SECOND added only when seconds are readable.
h=5 m=47
